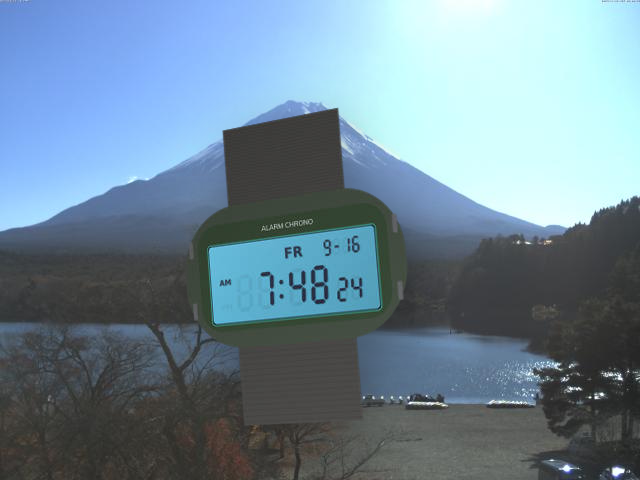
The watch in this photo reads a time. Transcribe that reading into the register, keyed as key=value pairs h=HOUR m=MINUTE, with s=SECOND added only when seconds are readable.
h=7 m=48 s=24
